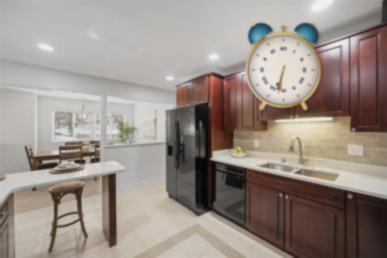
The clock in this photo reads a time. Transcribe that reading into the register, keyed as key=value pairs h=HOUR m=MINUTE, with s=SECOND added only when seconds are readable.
h=6 m=32
